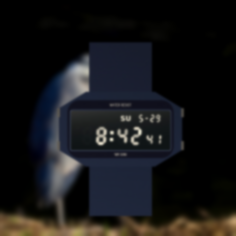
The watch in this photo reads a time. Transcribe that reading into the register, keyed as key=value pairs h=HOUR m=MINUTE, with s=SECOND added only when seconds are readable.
h=8 m=42 s=41
